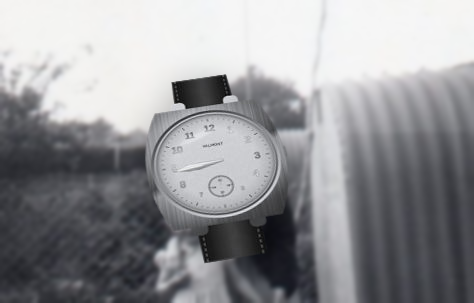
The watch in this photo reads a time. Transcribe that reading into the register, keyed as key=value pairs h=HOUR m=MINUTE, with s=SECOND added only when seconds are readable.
h=8 m=44
